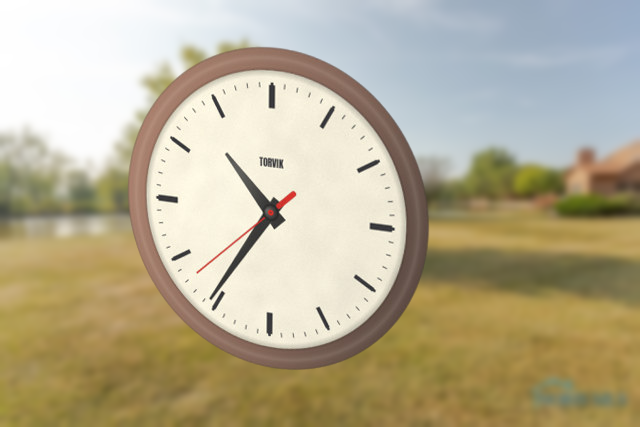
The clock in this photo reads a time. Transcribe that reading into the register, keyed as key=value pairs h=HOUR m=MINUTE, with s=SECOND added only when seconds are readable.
h=10 m=35 s=38
